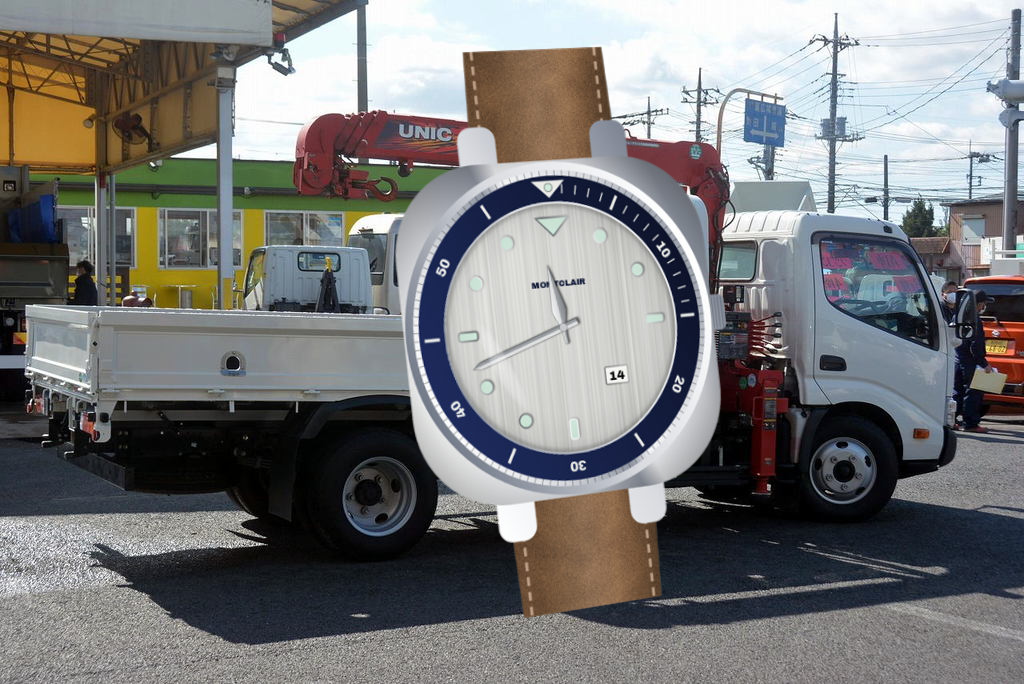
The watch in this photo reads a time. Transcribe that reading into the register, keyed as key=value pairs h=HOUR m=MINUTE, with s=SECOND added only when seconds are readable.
h=11 m=42
